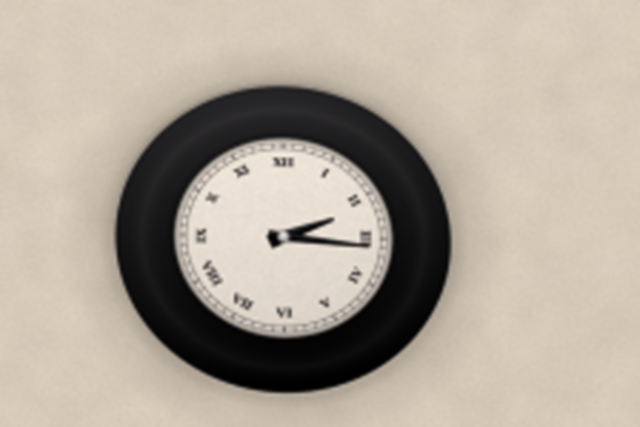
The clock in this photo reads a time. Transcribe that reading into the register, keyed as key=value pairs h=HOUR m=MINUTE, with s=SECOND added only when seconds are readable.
h=2 m=16
